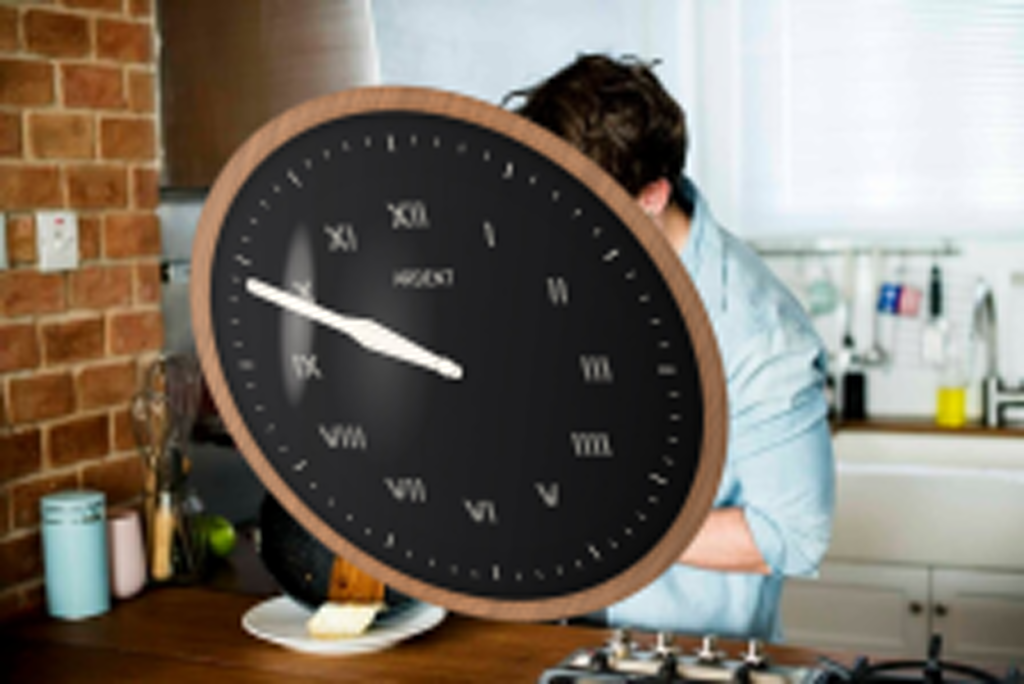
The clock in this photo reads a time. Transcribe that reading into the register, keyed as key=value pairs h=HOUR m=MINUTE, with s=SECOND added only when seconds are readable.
h=9 m=49
